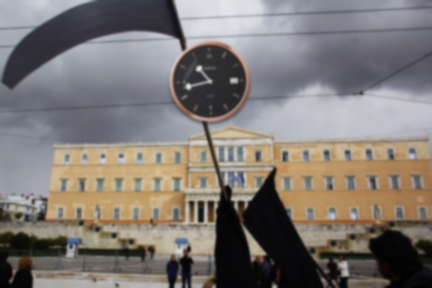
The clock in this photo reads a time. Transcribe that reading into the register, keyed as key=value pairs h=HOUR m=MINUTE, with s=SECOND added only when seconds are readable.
h=10 m=43
